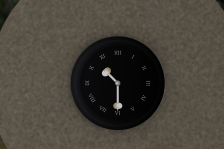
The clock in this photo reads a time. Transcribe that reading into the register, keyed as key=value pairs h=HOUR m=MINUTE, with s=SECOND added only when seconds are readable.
h=10 m=30
